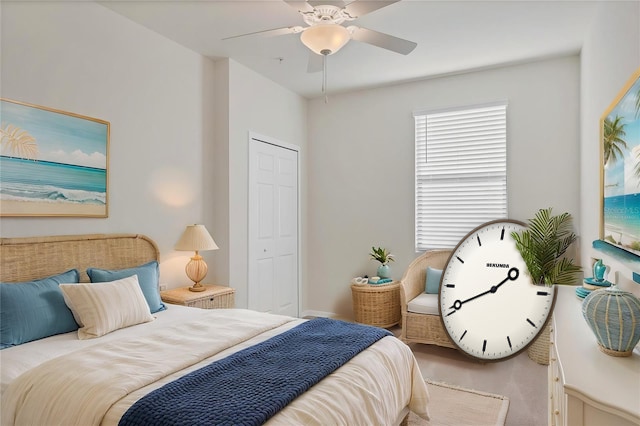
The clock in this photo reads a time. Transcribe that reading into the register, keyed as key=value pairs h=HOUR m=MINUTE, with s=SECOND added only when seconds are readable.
h=1 m=41
